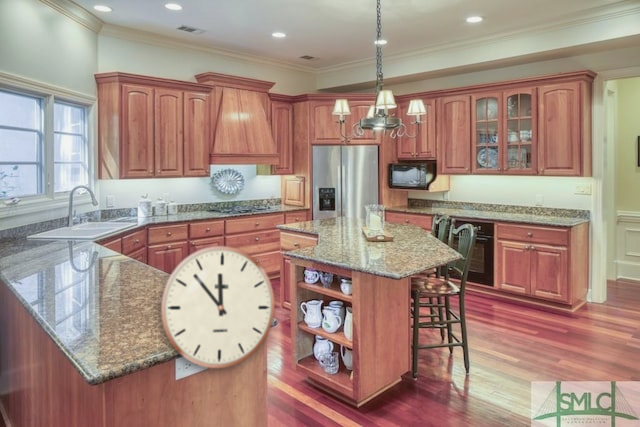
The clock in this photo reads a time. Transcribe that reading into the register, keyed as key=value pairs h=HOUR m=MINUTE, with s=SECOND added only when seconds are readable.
h=11 m=53
